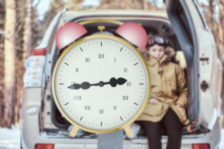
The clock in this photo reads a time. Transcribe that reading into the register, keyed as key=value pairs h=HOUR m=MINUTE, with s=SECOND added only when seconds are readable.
h=2 m=44
